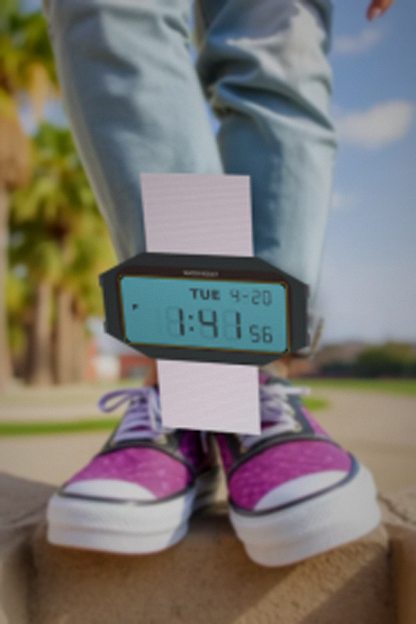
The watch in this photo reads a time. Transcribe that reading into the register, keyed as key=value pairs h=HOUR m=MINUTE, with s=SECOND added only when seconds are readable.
h=1 m=41 s=56
